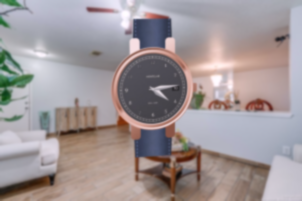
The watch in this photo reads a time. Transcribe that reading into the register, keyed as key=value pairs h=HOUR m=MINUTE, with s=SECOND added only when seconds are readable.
h=4 m=14
